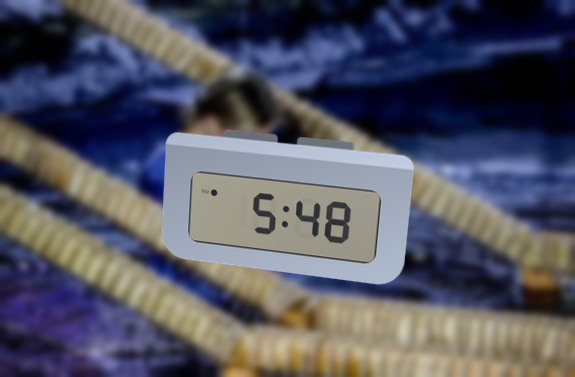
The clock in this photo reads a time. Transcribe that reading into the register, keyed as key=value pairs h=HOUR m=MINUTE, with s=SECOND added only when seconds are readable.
h=5 m=48
